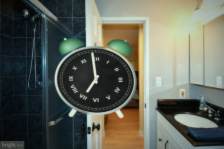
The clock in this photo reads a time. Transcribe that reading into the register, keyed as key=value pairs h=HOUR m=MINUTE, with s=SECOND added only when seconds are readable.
h=6 m=59
